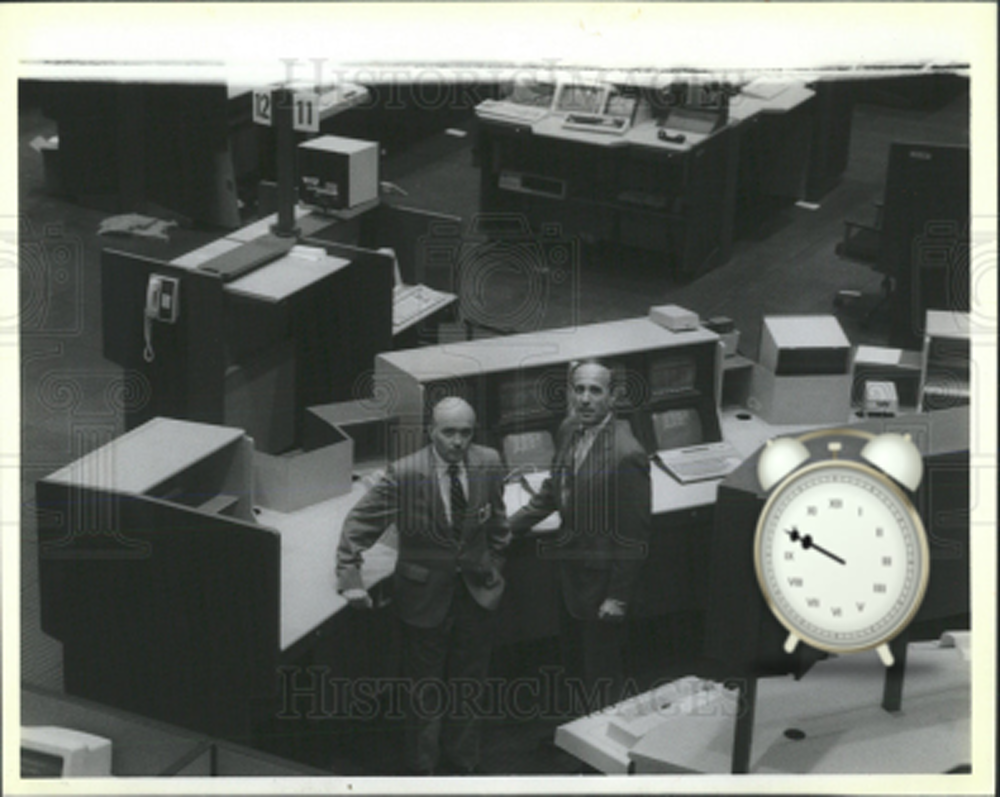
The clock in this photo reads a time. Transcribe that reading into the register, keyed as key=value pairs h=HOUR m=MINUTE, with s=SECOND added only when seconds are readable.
h=9 m=49
